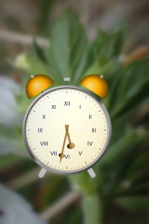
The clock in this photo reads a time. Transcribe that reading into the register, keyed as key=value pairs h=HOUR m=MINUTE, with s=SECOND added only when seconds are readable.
h=5 m=32
